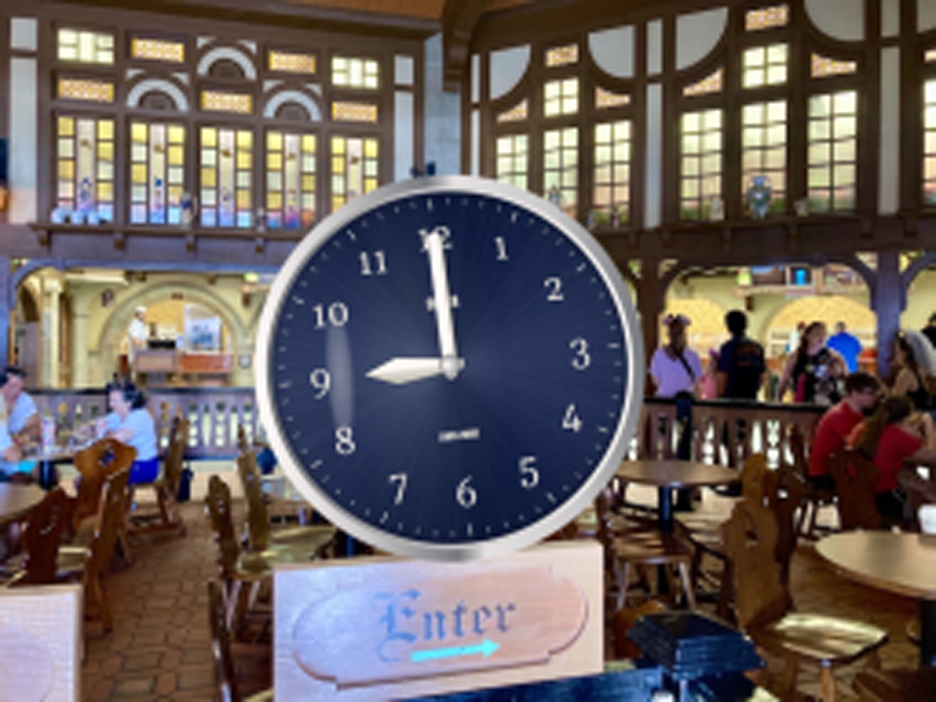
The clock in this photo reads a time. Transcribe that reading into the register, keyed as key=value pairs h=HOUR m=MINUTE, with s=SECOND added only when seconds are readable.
h=9 m=0
